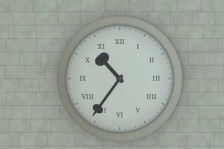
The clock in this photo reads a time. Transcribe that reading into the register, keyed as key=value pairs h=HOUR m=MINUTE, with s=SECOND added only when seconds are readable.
h=10 m=36
